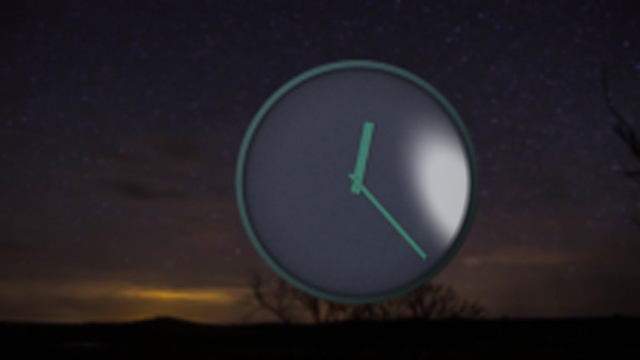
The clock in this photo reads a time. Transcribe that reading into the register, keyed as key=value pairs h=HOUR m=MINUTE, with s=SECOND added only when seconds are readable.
h=12 m=23
